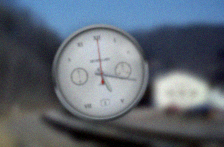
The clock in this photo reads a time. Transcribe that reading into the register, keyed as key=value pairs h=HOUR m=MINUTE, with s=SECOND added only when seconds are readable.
h=5 m=18
